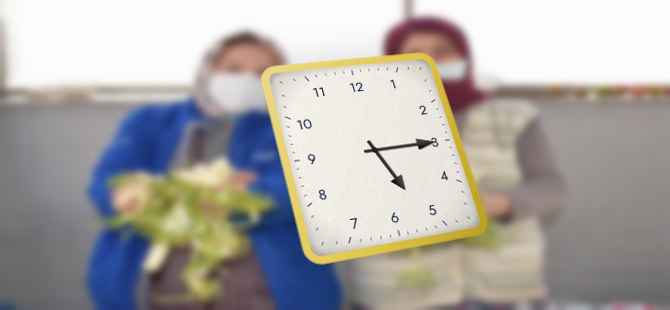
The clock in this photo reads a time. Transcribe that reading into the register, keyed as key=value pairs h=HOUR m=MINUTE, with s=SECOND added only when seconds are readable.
h=5 m=15
